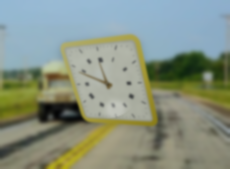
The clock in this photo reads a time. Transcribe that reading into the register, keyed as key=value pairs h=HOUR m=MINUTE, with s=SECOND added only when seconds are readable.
h=11 m=49
